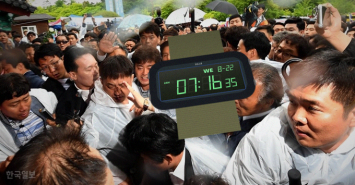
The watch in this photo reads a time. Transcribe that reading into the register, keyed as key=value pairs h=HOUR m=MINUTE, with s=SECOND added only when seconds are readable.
h=7 m=16 s=35
